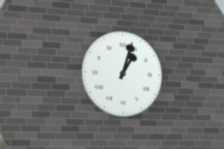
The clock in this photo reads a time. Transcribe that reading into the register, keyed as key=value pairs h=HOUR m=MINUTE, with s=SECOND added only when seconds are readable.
h=1 m=3
